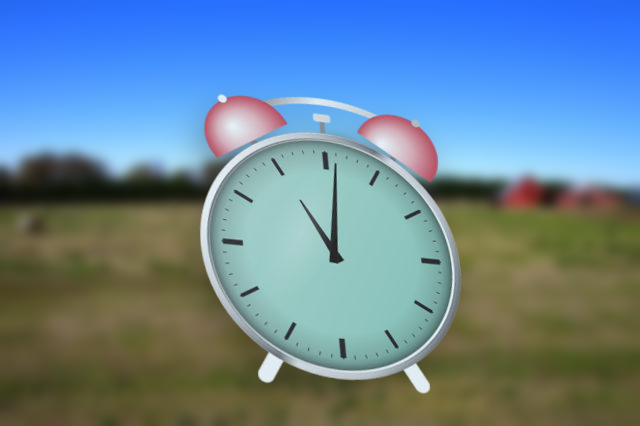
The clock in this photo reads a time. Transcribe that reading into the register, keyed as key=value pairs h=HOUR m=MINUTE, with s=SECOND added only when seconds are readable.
h=11 m=1
